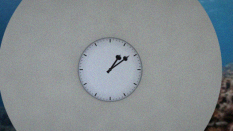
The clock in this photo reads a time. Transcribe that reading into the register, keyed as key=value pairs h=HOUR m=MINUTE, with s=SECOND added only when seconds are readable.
h=1 m=9
